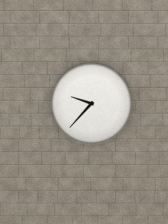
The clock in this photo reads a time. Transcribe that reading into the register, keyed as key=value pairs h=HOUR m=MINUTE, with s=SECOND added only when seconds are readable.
h=9 m=37
